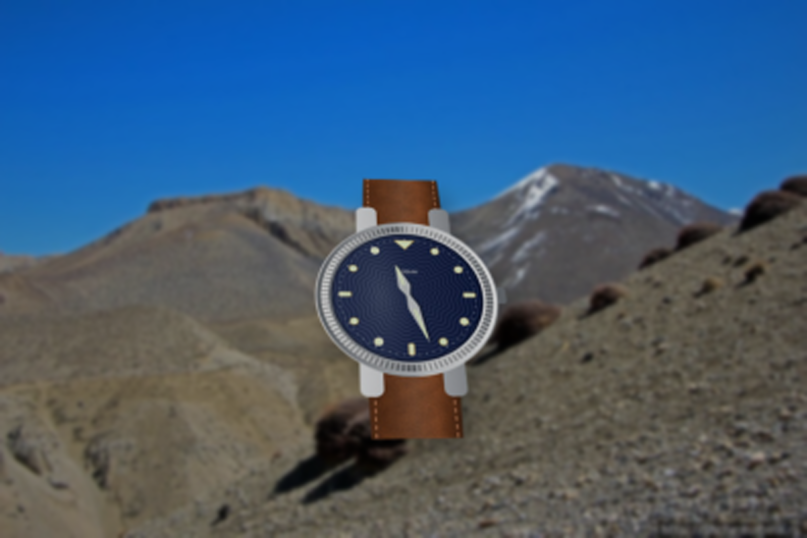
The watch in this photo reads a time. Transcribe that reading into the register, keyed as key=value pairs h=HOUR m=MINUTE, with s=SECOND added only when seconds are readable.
h=11 m=27
